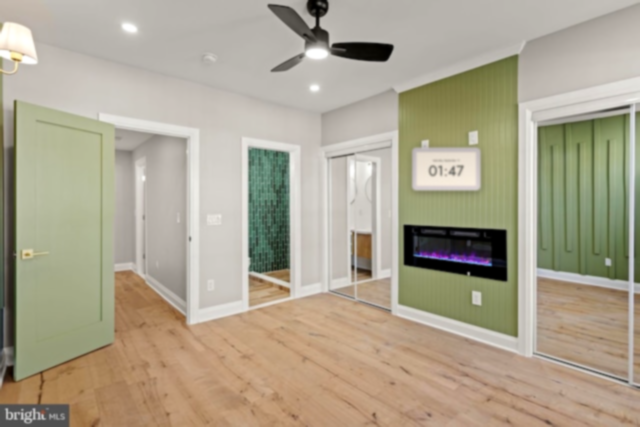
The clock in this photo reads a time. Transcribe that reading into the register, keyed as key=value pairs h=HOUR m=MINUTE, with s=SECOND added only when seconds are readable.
h=1 m=47
